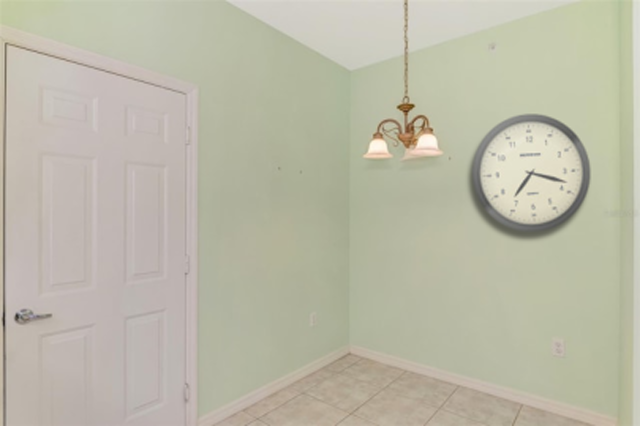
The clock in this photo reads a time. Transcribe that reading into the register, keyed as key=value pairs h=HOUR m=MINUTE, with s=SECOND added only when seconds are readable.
h=7 m=18
